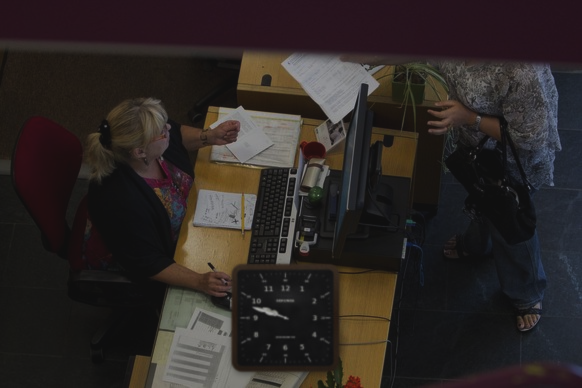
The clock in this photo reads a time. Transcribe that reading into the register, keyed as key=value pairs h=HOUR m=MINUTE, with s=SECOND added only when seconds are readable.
h=9 m=48
